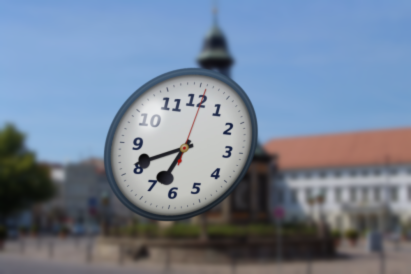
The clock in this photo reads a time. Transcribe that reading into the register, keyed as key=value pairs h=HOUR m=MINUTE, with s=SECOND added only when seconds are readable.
h=6 m=41 s=1
